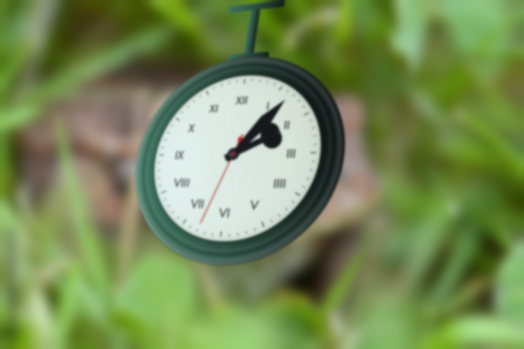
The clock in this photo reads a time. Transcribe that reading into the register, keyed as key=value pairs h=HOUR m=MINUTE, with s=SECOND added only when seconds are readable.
h=2 m=6 s=33
